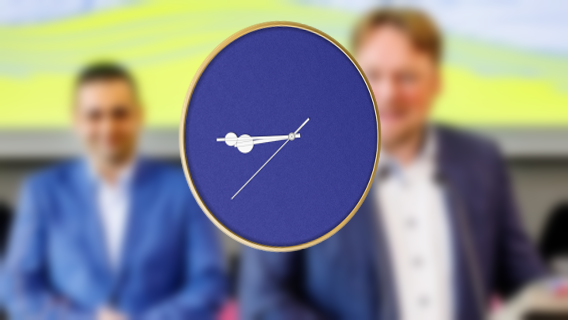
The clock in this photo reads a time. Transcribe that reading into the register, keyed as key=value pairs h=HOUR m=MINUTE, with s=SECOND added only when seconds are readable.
h=8 m=44 s=38
